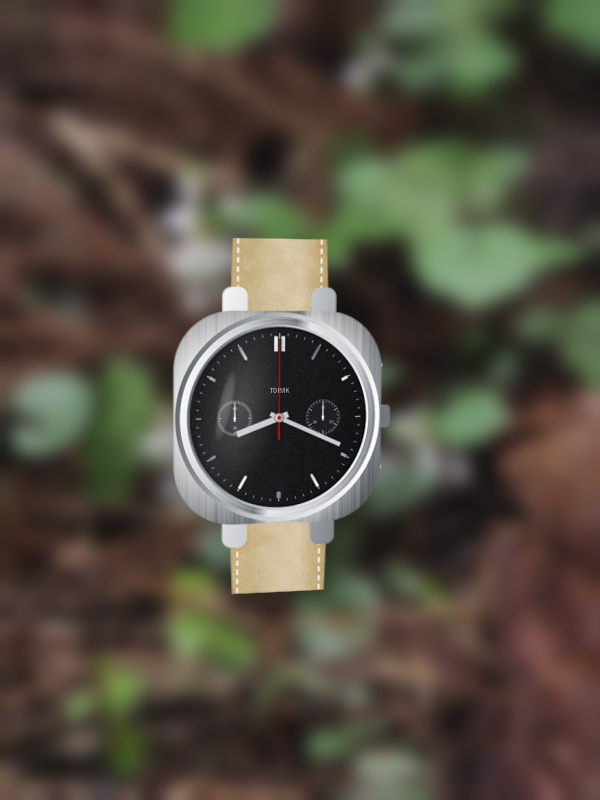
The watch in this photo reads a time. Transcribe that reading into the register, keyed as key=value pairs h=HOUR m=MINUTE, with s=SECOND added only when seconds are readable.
h=8 m=19
